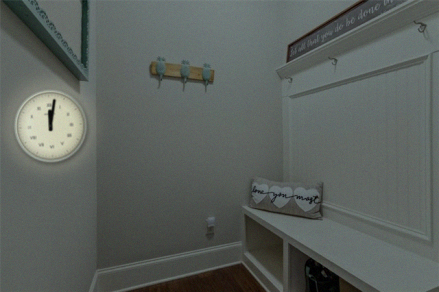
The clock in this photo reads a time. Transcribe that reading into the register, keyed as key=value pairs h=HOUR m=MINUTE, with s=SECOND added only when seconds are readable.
h=12 m=2
